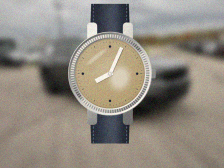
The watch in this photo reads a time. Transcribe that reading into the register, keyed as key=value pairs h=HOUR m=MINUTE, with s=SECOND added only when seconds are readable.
h=8 m=4
